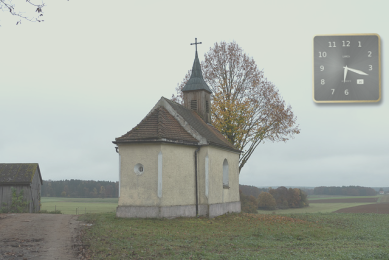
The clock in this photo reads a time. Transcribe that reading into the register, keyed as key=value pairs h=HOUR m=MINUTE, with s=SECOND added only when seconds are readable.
h=6 m=18
